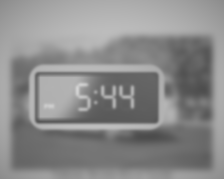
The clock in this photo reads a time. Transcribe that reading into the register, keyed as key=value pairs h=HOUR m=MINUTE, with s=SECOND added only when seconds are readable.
h=5 m=44
